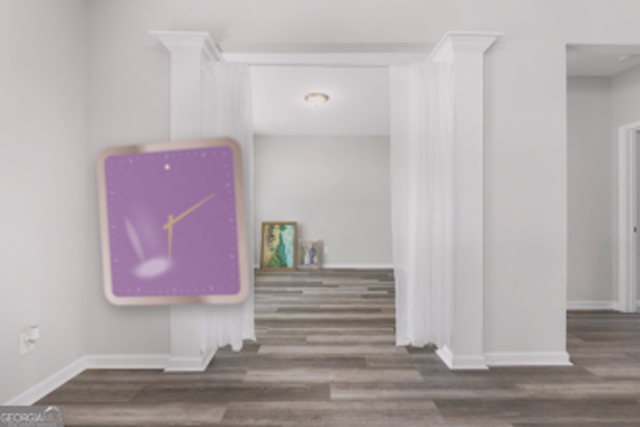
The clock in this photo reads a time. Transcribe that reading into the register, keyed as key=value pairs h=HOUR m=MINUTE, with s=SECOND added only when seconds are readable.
h=6 m=10
